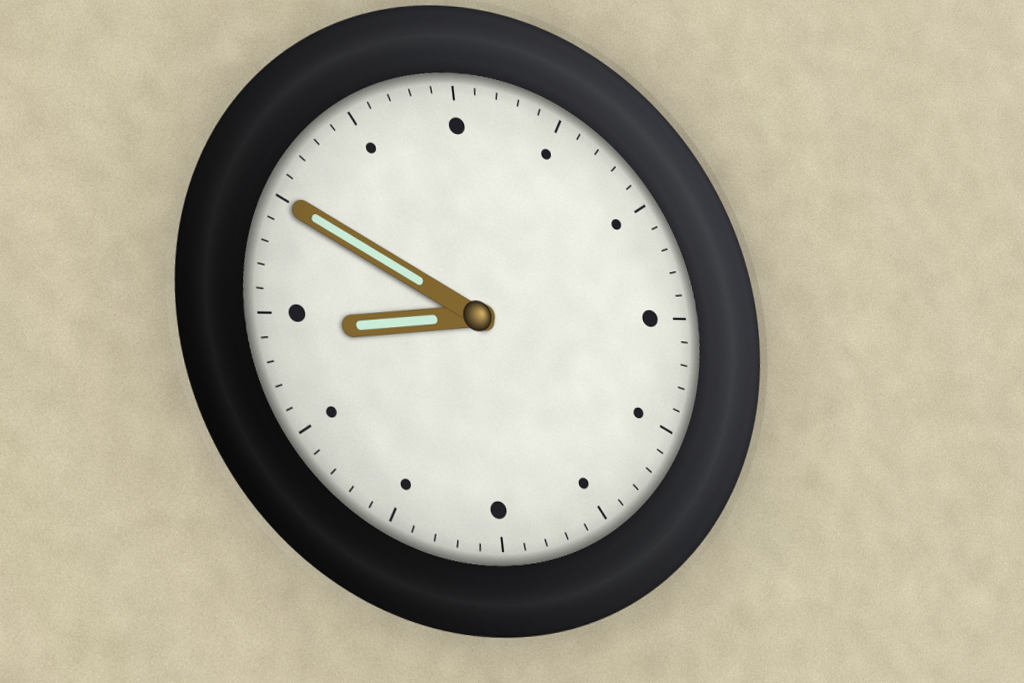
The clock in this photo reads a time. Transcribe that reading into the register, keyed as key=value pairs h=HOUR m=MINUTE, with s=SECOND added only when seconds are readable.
h=8 m=50
